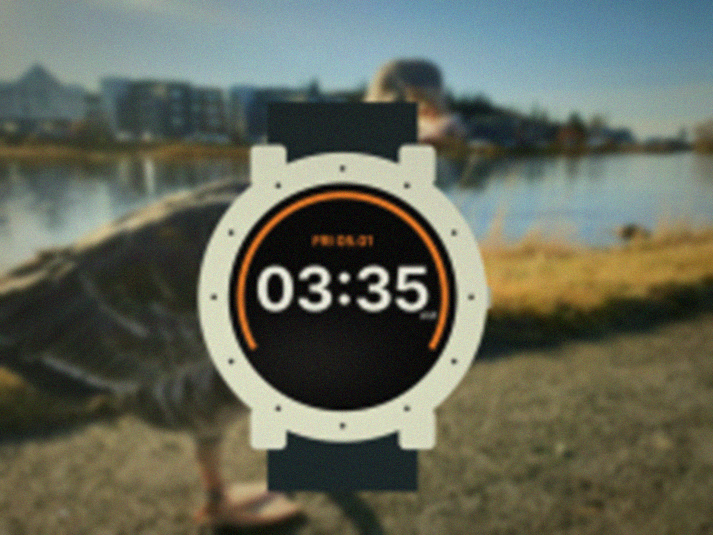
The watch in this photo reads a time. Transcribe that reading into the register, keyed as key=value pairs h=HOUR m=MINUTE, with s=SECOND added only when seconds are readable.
h=3 m=35
